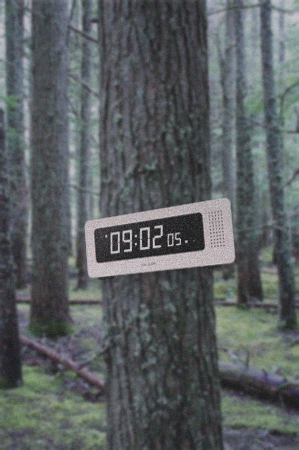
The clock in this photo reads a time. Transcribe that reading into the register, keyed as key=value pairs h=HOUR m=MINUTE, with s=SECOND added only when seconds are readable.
h=9 m=2 s=5
